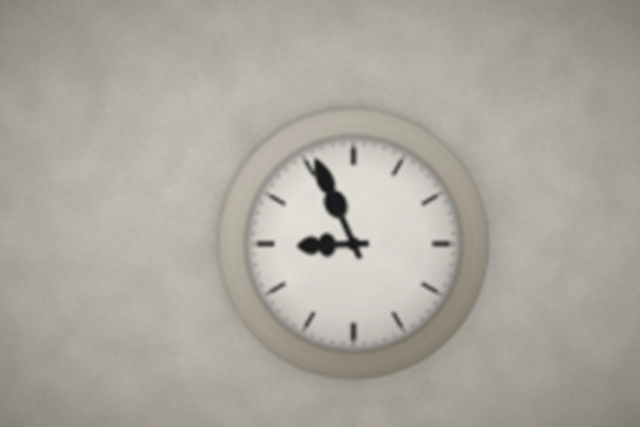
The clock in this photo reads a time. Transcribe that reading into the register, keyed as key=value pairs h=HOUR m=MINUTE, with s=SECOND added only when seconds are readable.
h=8 m=56
